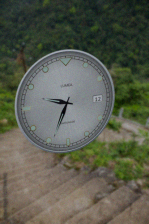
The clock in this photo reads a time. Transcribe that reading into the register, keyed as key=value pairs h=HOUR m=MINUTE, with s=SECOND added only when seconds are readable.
h=9 m=34
